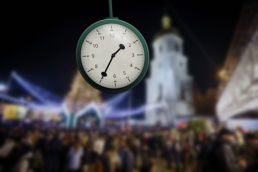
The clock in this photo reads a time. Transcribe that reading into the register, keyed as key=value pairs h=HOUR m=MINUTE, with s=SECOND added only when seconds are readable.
h=1 m=35
